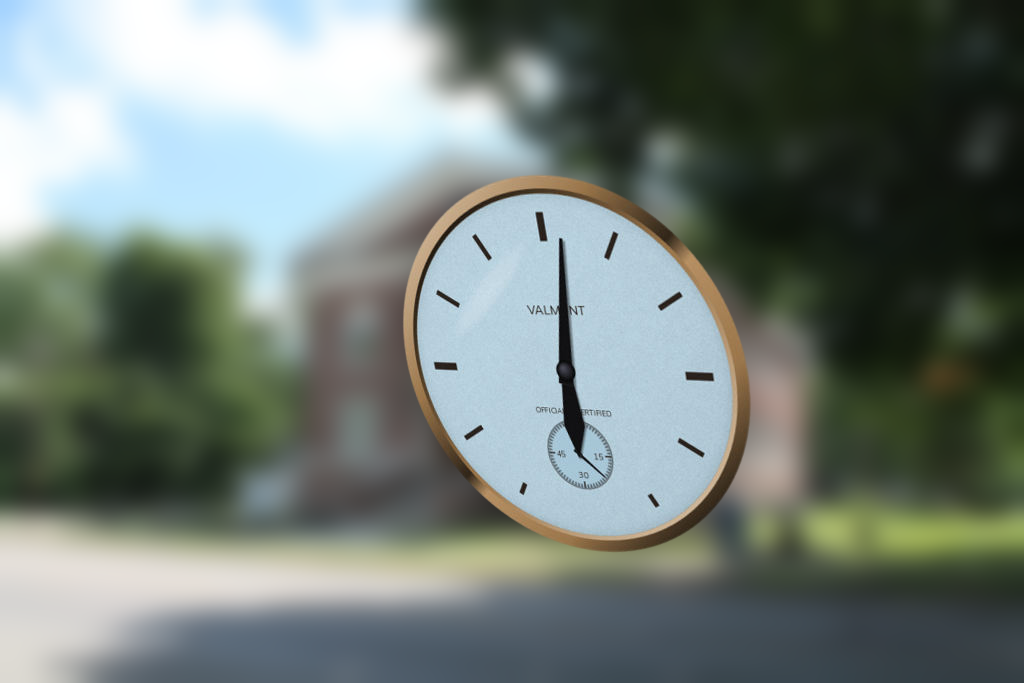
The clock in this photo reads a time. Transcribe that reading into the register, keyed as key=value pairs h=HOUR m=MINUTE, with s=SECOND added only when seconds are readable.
h=6 m=1 s=22
